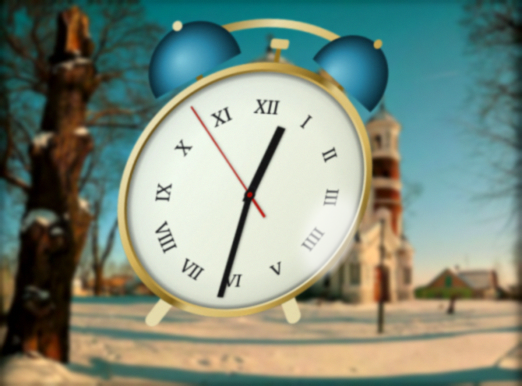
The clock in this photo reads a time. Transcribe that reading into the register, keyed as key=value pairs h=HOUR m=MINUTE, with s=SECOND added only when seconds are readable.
h=12 m=30 s=53
